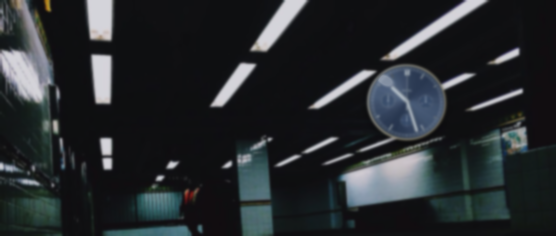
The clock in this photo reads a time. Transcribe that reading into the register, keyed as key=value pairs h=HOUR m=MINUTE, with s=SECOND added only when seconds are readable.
h=10 m=27
